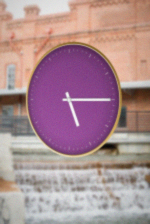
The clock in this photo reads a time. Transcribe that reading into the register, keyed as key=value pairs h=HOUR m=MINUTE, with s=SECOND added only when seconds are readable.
h=5 m=15
